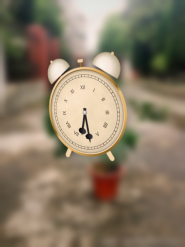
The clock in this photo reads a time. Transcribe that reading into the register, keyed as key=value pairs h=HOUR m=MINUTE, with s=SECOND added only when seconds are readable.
h=6 m=29
